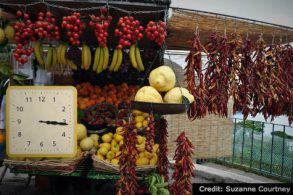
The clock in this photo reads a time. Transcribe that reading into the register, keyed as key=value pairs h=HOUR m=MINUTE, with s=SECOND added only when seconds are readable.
h=3 m=16
